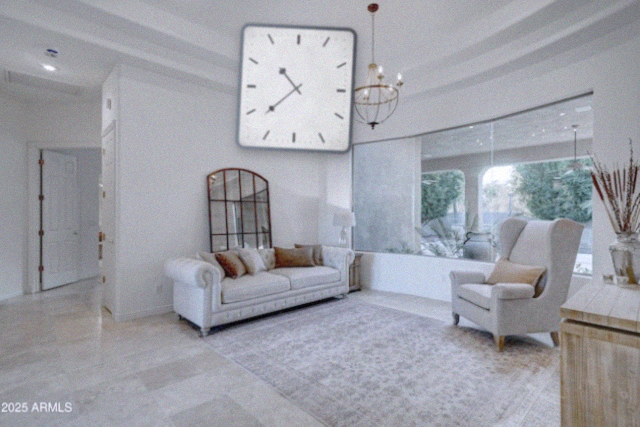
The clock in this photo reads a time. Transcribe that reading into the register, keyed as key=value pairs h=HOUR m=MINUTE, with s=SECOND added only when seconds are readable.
h=10 m=38
